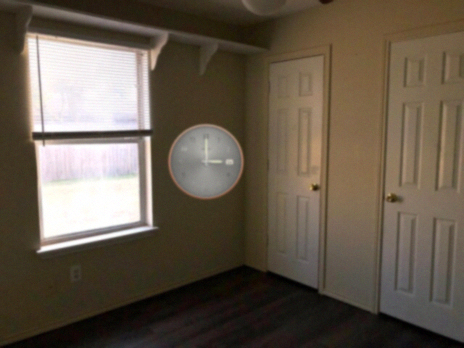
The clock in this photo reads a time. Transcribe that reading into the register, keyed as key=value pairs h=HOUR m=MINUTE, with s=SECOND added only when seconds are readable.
h=3 m=0
